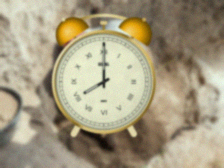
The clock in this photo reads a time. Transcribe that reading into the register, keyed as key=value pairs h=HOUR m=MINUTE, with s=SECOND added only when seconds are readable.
h=8 m=0
